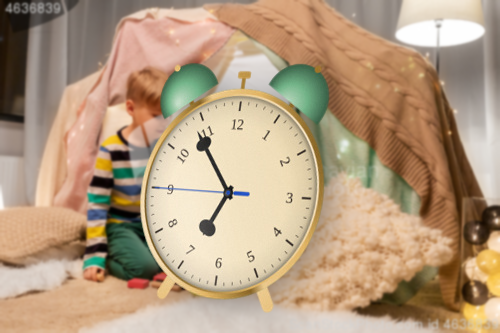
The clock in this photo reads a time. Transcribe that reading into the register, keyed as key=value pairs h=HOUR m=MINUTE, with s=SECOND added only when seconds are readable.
h=6 m=53 s=45
